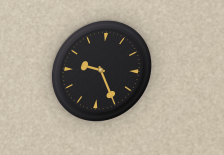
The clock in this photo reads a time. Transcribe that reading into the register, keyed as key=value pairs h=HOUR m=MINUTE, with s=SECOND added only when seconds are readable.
h=9 m=25
